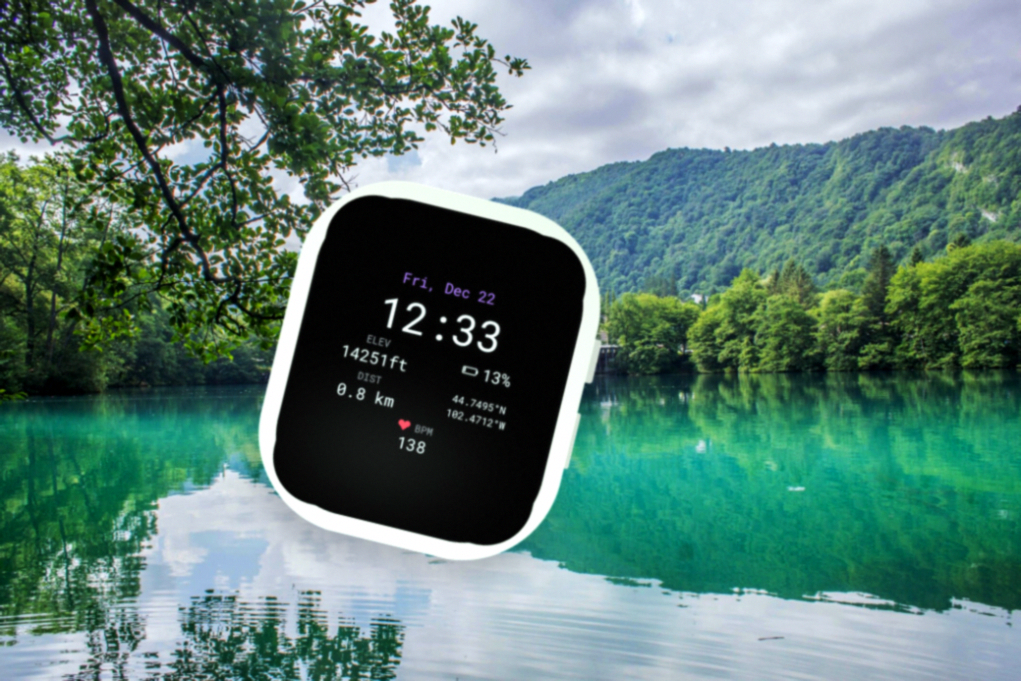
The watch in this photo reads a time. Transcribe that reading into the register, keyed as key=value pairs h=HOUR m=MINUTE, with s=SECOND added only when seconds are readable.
h=12 m=33
